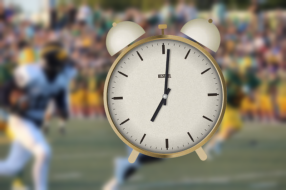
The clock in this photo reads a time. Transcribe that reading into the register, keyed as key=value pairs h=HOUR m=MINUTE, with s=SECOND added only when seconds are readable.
h=7 m=1
